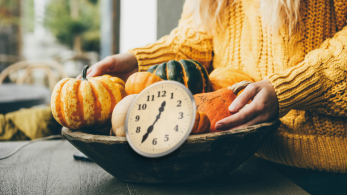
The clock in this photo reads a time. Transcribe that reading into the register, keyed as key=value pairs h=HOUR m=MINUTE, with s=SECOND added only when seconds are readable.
h=12 m=35
